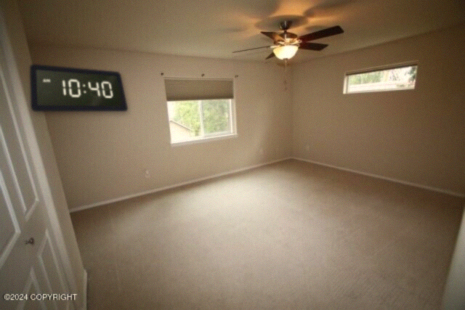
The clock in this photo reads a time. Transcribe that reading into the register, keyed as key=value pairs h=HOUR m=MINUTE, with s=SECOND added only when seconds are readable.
h=10 m=40
